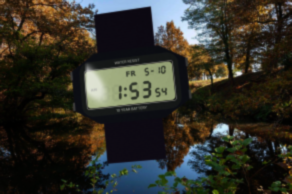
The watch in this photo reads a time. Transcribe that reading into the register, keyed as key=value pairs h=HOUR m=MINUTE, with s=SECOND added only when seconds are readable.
h=1 m=53
